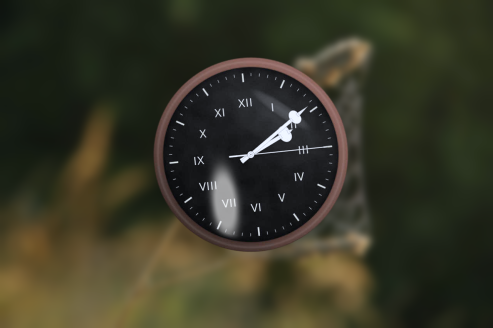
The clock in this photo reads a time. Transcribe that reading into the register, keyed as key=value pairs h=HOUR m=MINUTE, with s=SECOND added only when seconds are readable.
h=2 m=9 s=15
